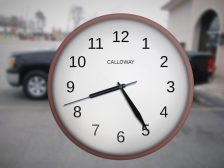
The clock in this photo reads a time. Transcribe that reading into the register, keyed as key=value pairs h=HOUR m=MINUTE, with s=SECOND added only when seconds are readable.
h=8 m=24 s=42
